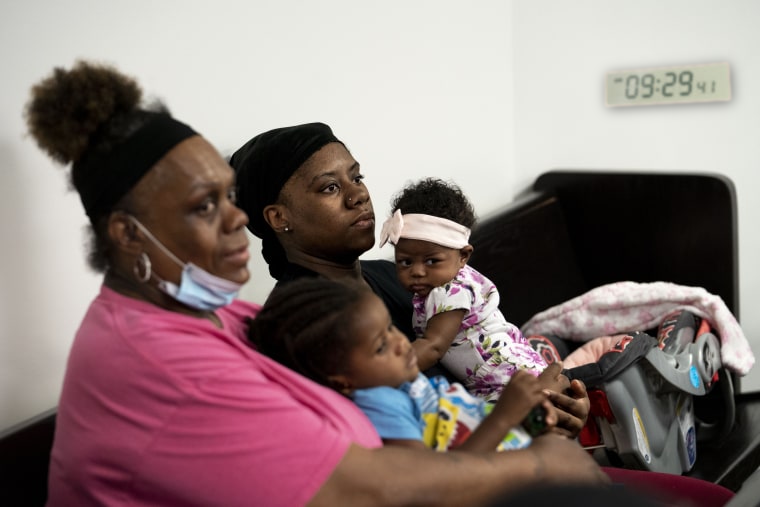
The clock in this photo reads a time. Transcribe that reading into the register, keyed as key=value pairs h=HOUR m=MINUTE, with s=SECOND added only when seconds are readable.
h=9 m=29 s=41
